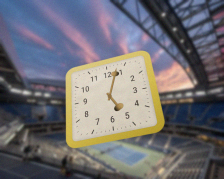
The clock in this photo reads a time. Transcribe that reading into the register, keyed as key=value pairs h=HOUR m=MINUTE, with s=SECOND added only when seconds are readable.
h=5 m=3
